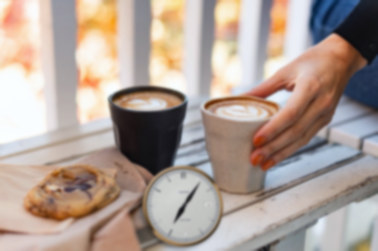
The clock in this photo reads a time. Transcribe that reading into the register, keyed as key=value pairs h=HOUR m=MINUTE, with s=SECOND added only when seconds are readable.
h=7 m=6
